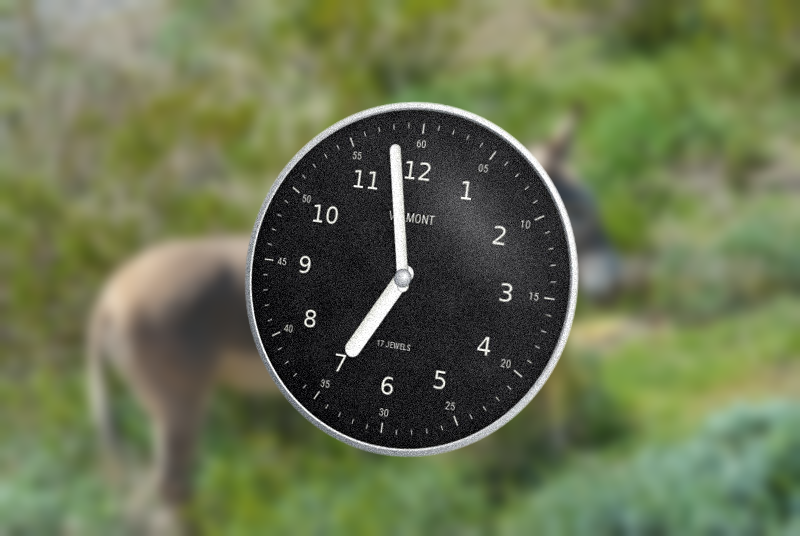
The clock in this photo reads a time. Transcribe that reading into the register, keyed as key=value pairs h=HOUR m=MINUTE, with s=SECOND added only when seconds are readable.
h=6 m=58
